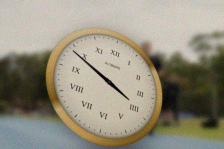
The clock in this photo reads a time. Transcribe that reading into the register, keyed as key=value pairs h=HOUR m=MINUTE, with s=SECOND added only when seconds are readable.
h=3 m=49
